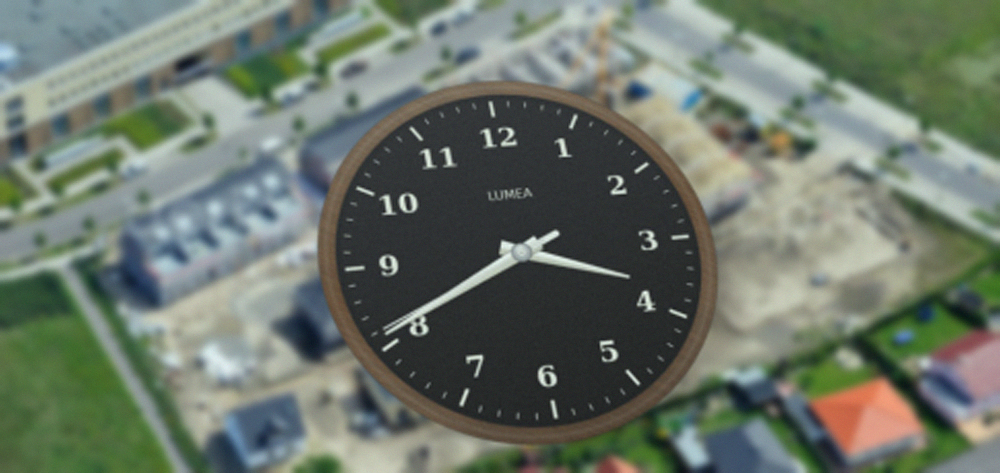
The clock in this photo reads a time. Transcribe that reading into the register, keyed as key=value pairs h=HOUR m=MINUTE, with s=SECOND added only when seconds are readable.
h=3 m=40 s=41
